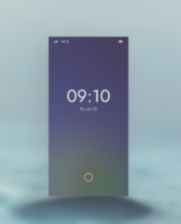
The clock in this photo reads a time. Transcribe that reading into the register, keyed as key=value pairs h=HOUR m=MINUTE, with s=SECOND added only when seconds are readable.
h=9 m=10
